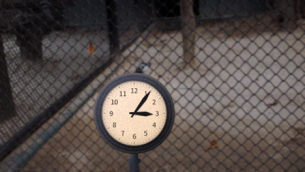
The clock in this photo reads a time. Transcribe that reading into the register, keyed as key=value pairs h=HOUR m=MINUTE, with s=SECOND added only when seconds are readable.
h=3 m=6
